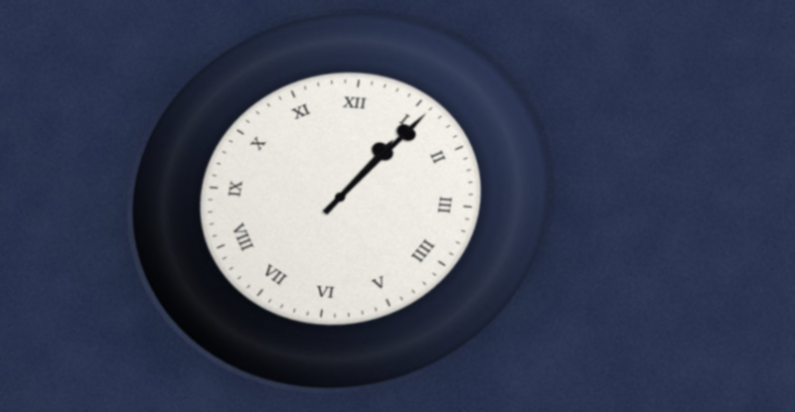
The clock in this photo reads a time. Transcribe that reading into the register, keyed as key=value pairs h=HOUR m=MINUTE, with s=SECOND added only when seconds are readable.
h=1 m=6
